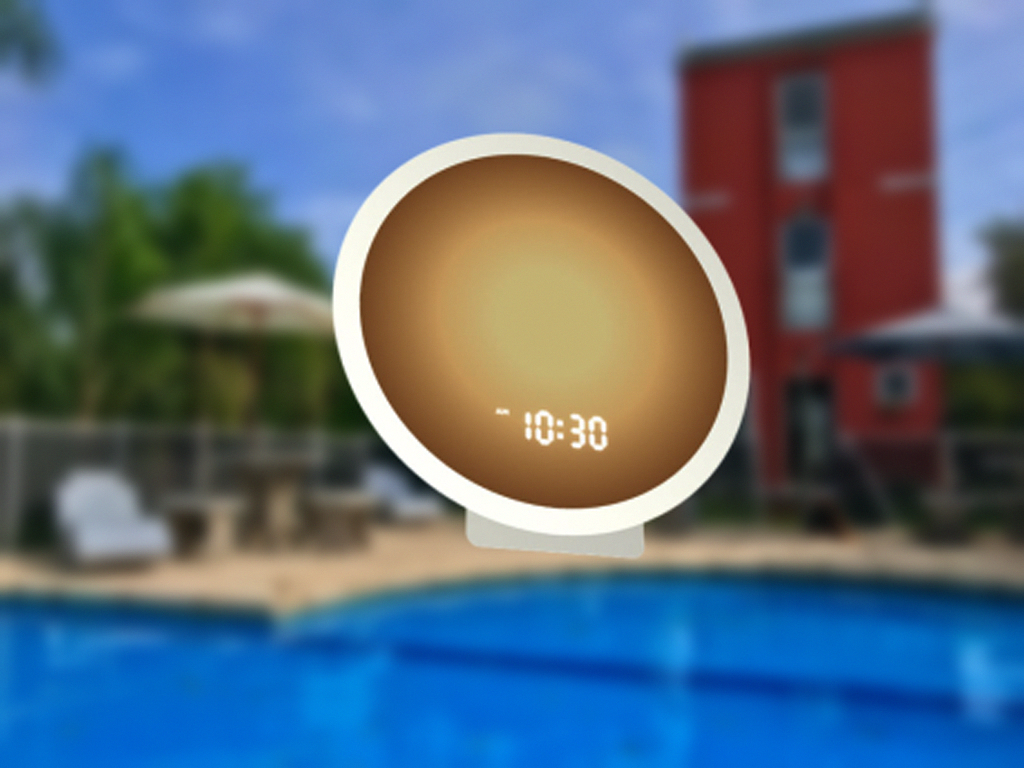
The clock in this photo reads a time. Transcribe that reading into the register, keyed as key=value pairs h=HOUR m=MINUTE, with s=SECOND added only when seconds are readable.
h=10 m=30
